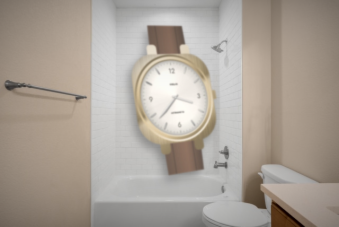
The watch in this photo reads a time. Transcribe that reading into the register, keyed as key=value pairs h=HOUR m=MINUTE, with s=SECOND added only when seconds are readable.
h=3 m=38
